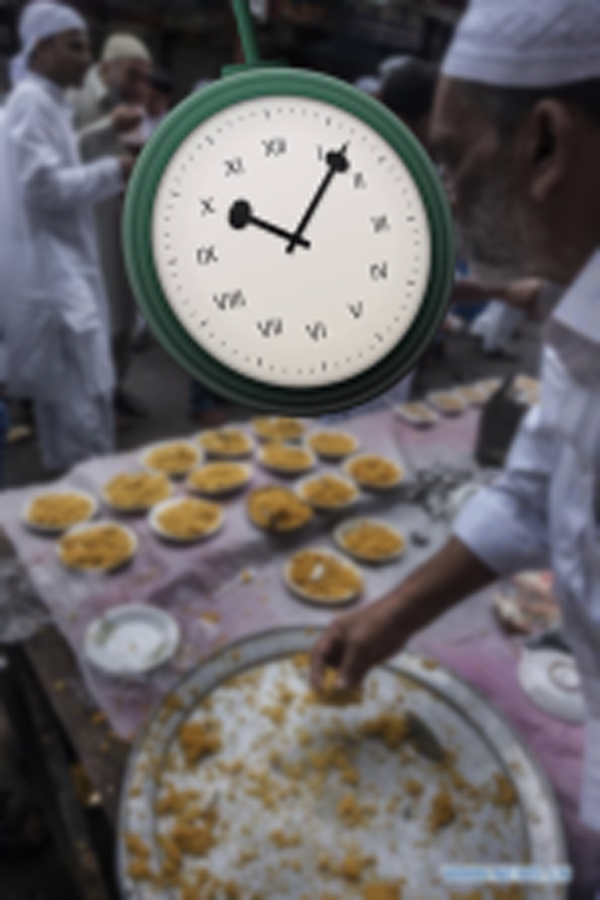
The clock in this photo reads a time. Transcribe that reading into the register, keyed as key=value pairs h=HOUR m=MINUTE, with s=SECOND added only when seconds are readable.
h=10 m=7
